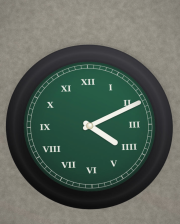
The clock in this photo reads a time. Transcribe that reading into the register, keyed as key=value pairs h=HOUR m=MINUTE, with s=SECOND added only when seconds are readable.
h=4 m=11
